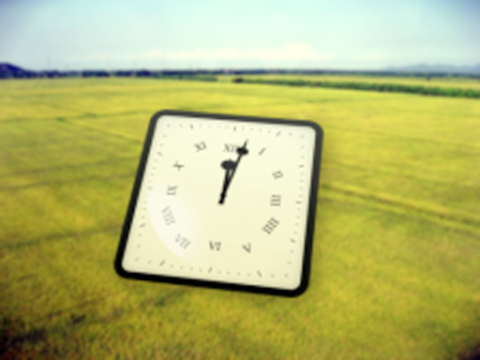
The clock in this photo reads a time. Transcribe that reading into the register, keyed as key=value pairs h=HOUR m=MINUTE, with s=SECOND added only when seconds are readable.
h=12 m=2
